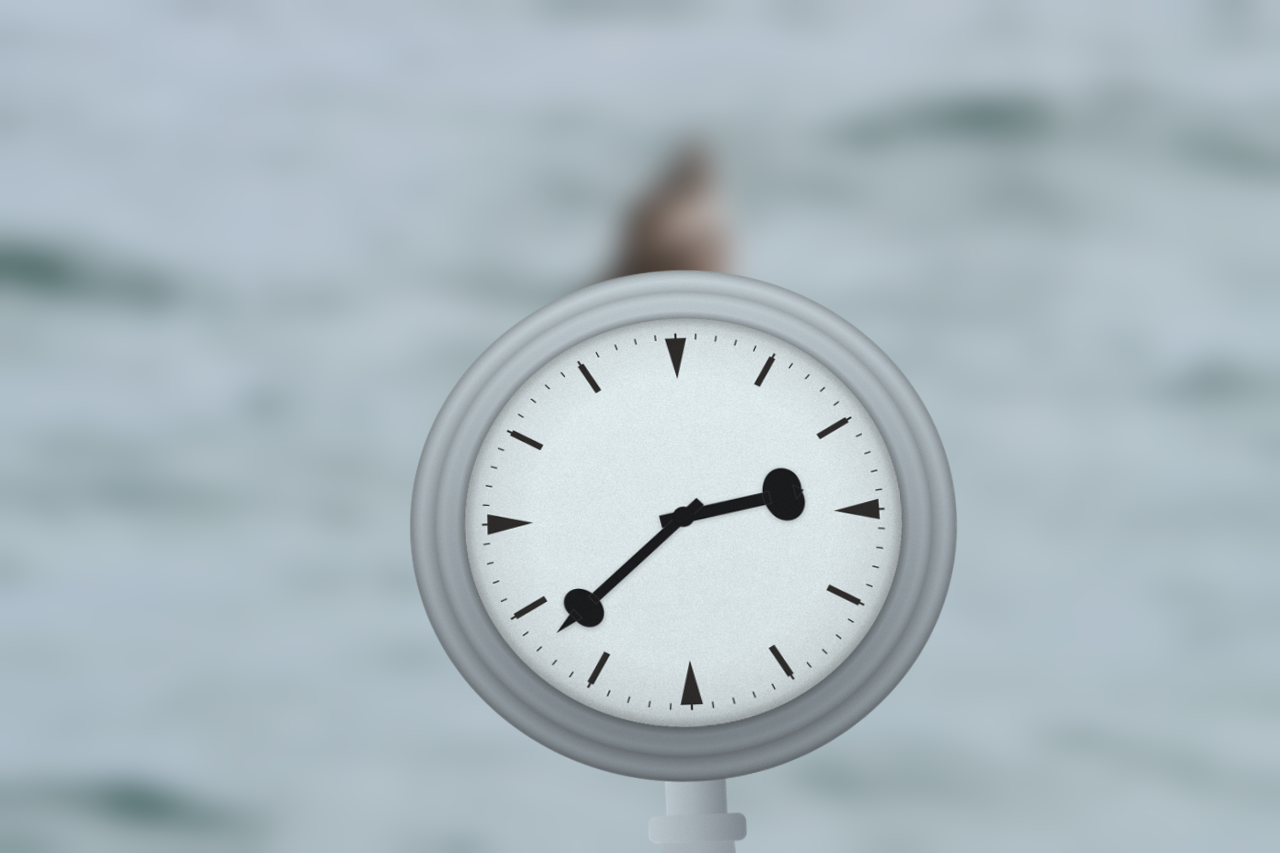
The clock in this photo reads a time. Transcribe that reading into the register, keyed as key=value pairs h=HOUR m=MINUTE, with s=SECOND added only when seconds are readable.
h=2 m=38
